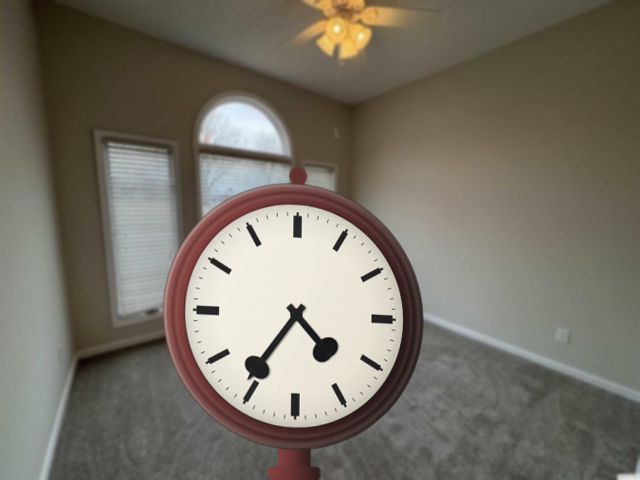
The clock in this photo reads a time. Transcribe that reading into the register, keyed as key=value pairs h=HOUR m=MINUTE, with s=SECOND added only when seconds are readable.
h=4 m=36
